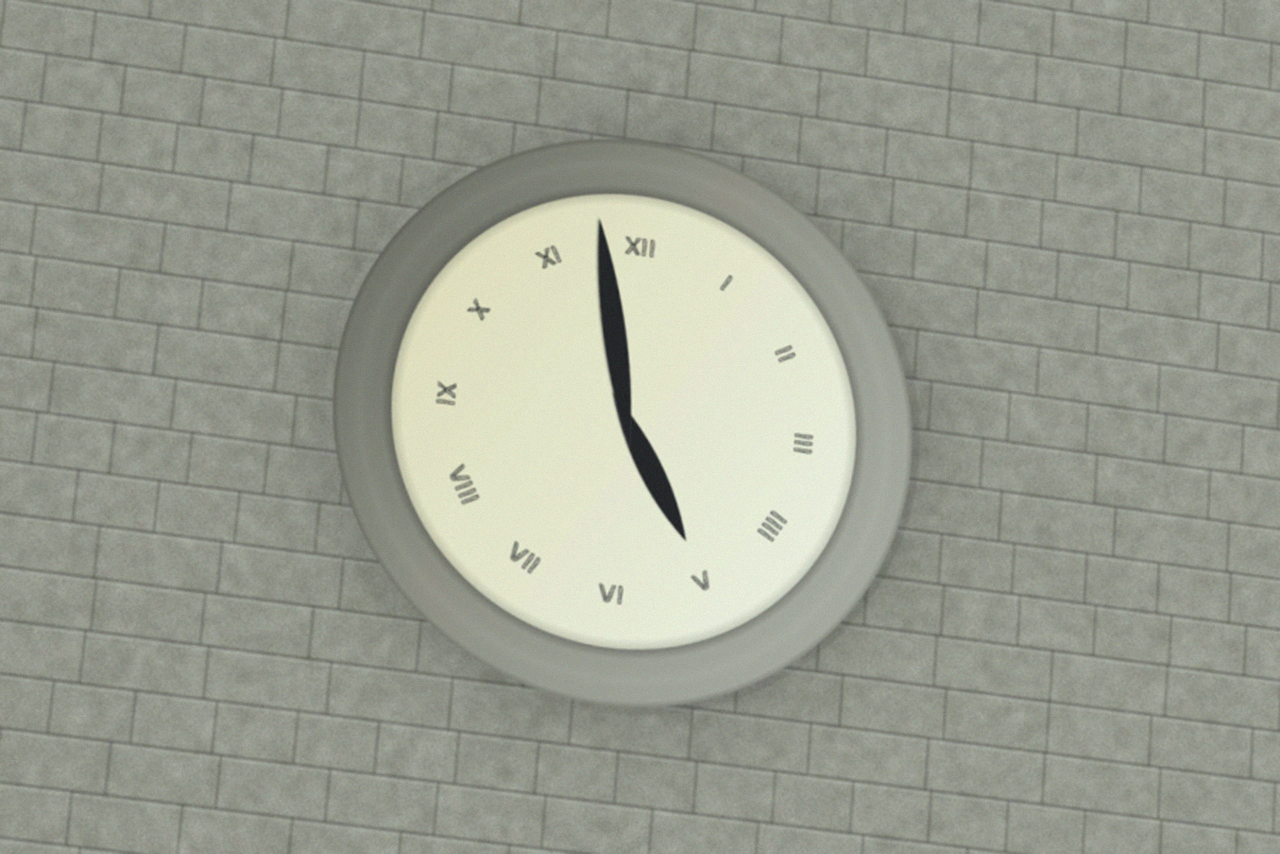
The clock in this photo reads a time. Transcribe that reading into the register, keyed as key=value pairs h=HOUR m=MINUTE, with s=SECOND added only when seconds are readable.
h=4 m=58
